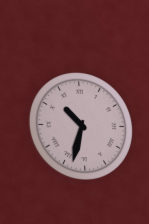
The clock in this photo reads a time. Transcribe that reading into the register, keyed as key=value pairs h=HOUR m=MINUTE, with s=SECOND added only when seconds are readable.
h=10 m=33
